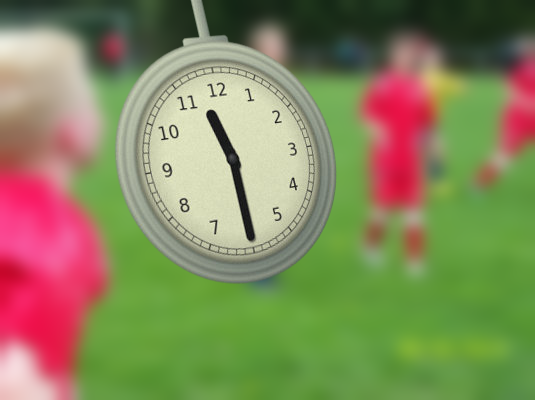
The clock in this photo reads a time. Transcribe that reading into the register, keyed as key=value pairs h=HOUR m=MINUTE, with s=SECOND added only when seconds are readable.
h=11 m=30
